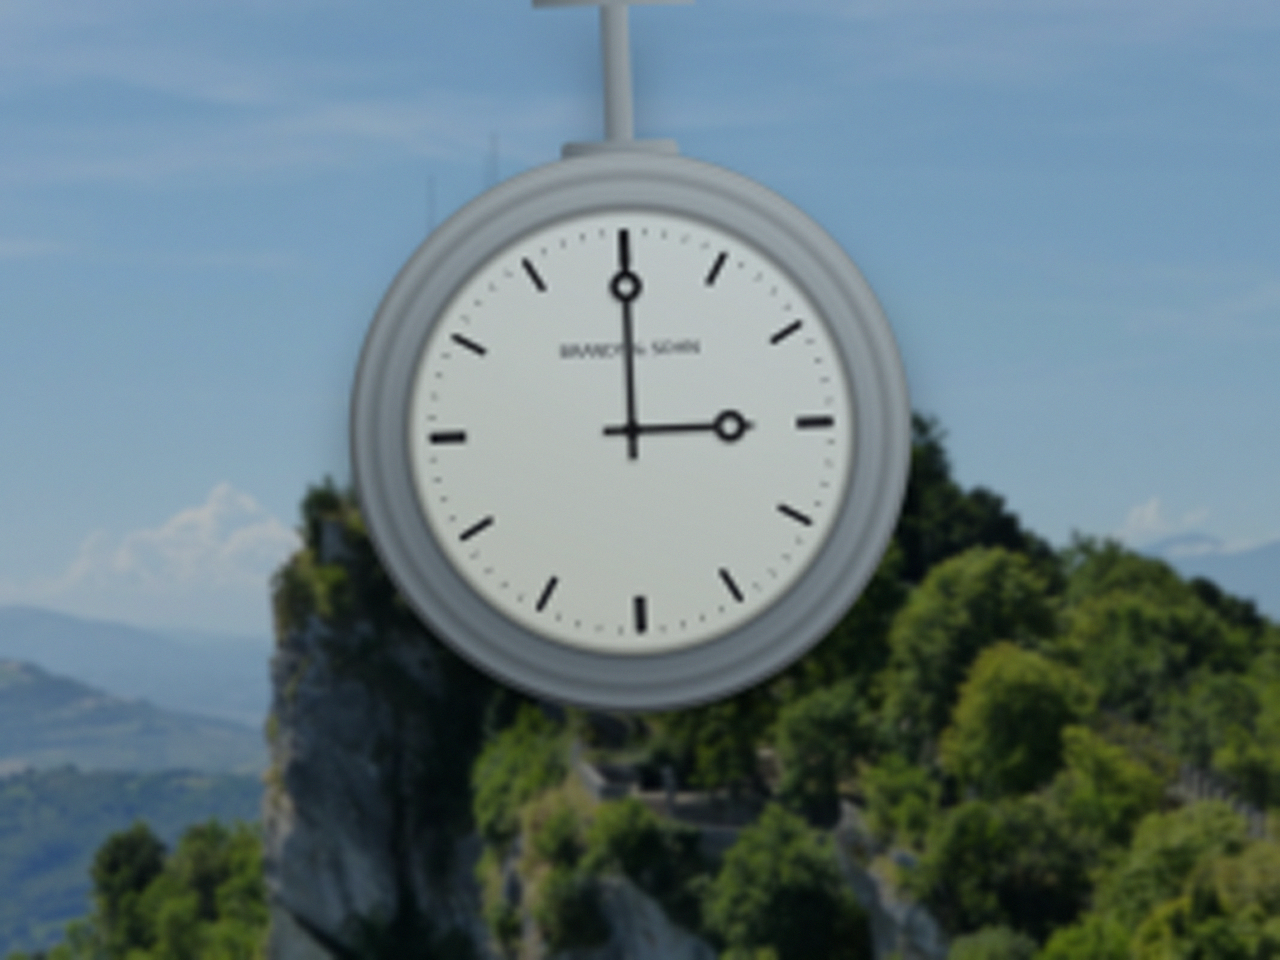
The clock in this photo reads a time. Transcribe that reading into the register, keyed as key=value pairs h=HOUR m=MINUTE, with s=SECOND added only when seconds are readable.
h=3 m=0
